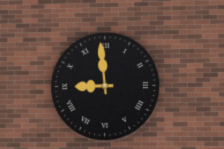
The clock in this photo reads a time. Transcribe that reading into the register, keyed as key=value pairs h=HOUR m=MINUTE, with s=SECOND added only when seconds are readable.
h=8 m=59
